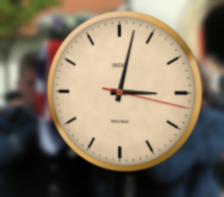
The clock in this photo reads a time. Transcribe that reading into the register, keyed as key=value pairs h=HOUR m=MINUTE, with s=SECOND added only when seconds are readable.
h=3 m=2 s=17
